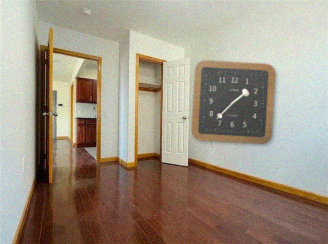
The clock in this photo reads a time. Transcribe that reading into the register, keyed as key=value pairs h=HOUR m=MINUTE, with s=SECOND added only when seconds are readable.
h=1 m=37
